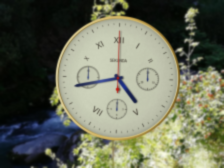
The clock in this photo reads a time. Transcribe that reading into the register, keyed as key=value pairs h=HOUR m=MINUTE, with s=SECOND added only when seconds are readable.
h=4 m=43
